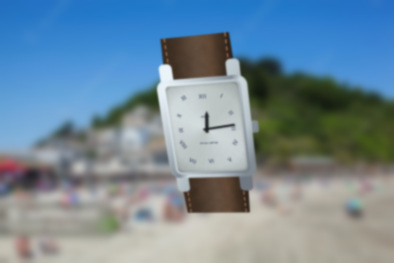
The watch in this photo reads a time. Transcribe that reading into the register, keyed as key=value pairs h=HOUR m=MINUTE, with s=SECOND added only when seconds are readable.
h=12 m=14
